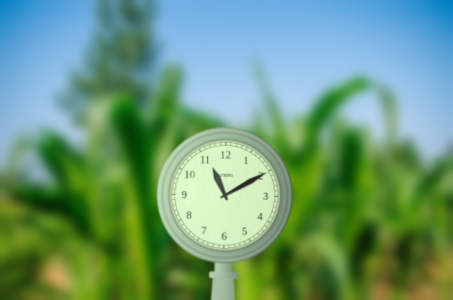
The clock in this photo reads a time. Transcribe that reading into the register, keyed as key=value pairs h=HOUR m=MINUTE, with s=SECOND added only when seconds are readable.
h=11 m=10
